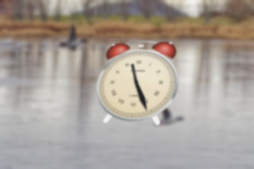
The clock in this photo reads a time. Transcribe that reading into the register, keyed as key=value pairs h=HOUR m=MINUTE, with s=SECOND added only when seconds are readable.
h=11 m=26
